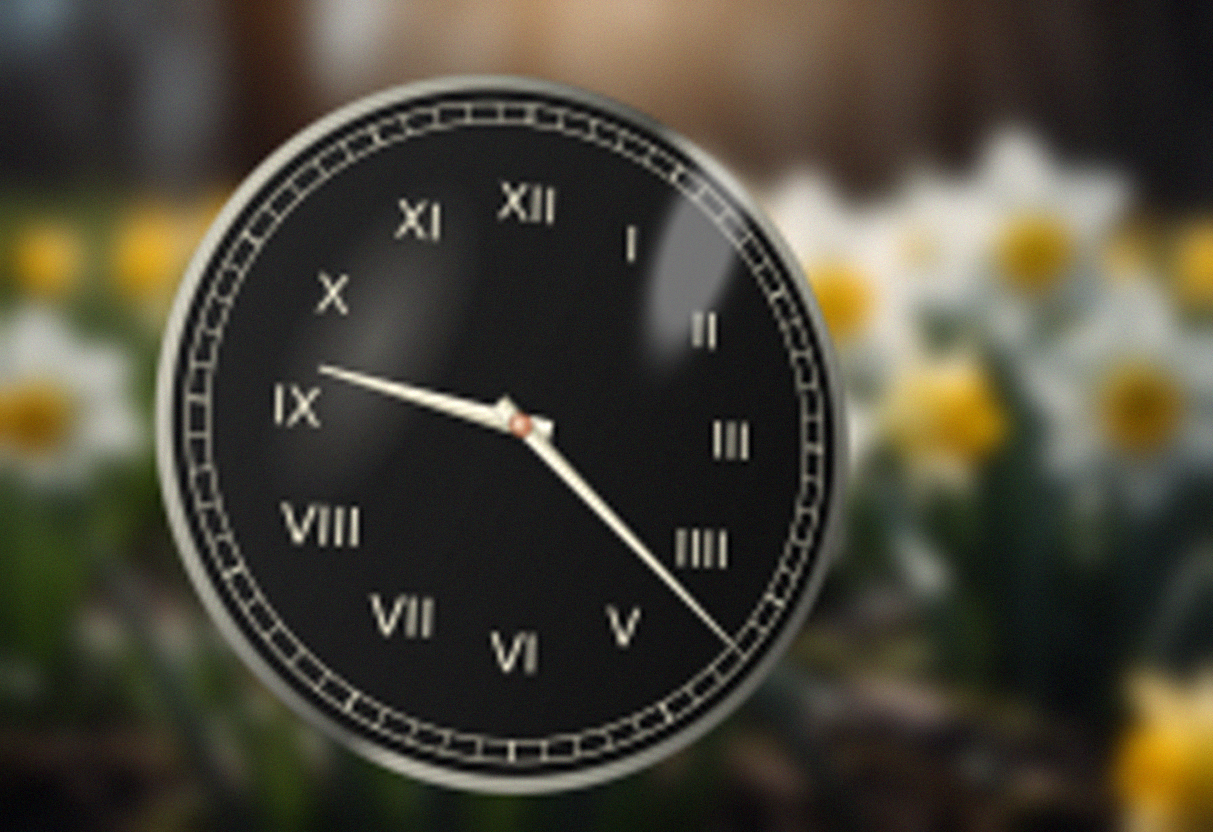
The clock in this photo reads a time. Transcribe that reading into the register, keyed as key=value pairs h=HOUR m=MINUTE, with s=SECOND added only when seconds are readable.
h=9 m=22
